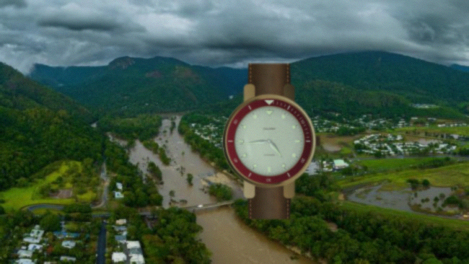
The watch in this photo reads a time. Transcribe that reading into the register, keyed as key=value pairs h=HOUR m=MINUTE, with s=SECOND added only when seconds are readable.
h=4 m=44
